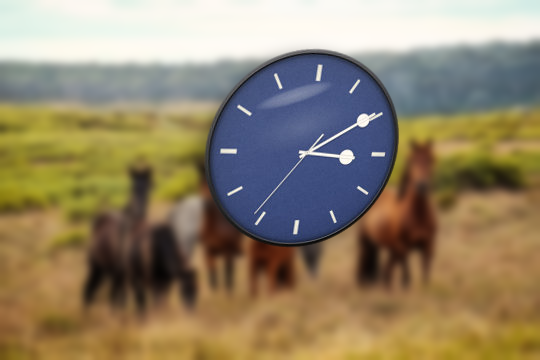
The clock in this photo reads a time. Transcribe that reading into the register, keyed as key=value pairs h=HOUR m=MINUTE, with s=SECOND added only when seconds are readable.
h=3 m=9 s=36
